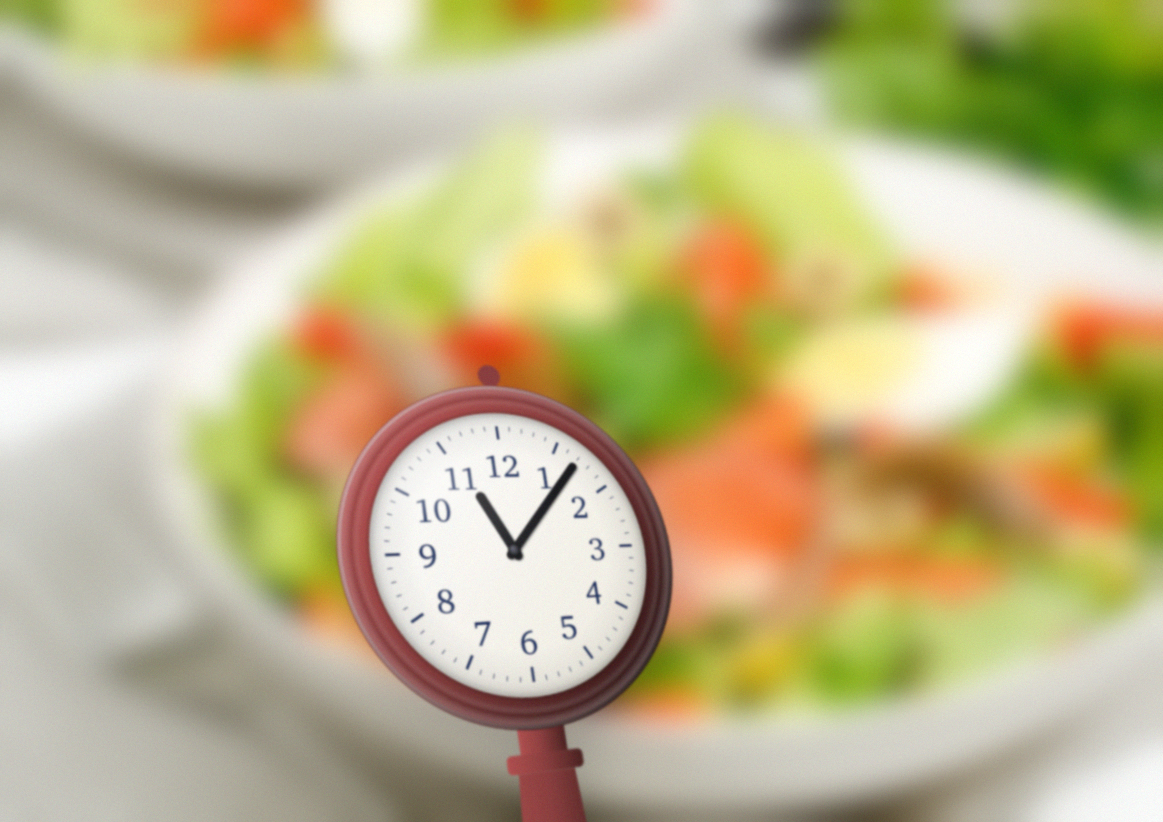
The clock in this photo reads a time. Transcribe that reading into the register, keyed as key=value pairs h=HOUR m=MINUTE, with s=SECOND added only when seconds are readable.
h=11 m=7
